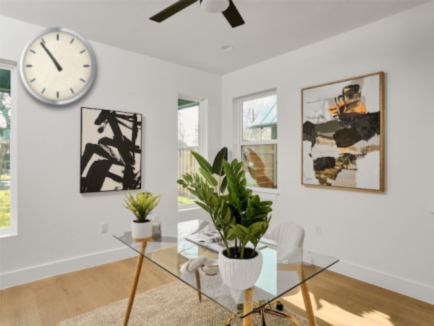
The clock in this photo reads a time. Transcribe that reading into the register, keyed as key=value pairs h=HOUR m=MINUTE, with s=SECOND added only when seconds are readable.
h=10 m=54
